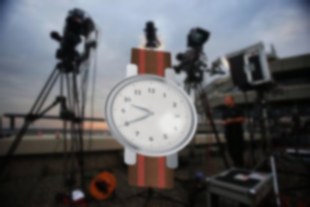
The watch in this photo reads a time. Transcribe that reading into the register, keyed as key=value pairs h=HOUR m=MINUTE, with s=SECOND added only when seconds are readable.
h=9 m=40
